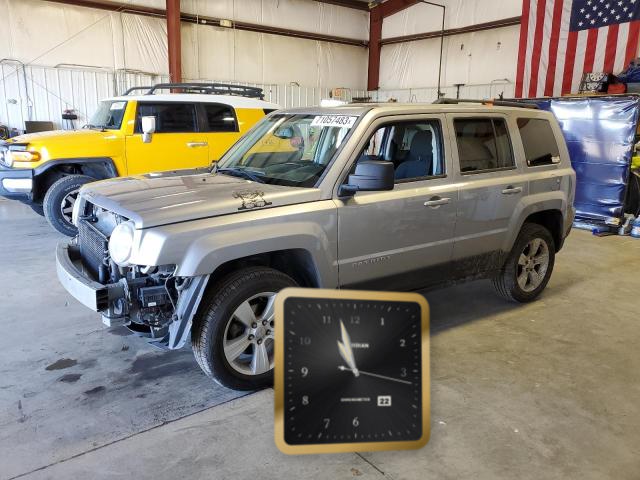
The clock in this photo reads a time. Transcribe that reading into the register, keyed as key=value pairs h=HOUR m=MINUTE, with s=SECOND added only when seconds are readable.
h=10 m=57 s=17
